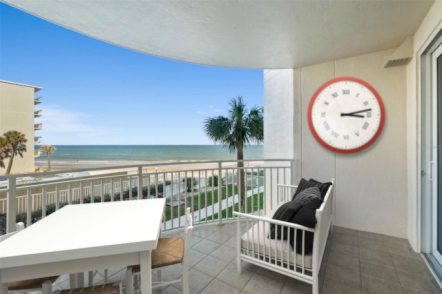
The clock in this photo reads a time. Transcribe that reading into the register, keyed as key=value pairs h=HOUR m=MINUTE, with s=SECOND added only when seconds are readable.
h=3 m=13
